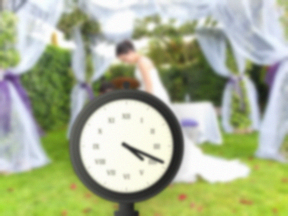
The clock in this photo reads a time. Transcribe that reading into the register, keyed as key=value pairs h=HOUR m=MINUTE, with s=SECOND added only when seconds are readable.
h=4 m=19
